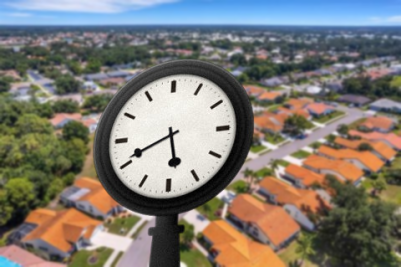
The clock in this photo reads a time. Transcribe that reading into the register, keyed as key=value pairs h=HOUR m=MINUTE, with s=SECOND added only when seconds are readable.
h=5 m=41
